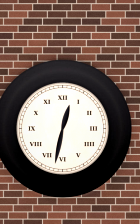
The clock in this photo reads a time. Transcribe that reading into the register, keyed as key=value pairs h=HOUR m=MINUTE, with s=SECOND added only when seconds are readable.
h=12 m=32
